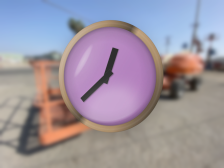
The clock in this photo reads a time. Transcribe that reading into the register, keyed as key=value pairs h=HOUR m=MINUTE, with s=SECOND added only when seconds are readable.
h=12 m=38
